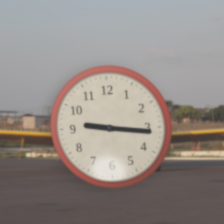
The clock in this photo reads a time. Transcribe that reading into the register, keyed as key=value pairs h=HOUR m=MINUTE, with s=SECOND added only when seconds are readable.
h=9 m=16
